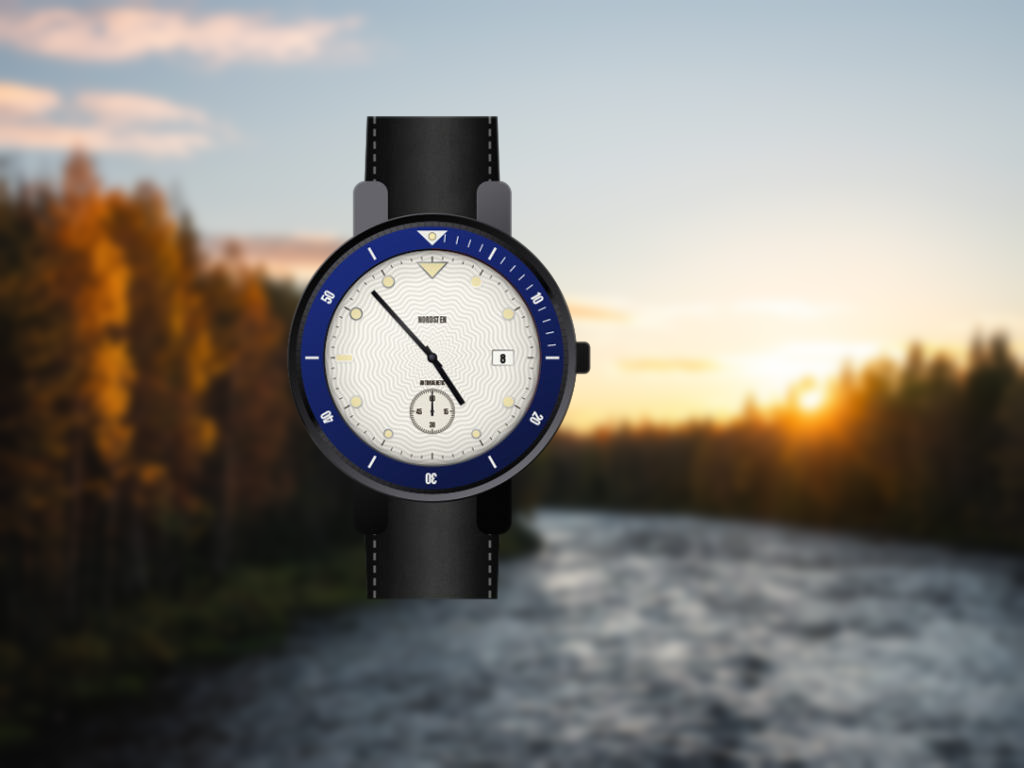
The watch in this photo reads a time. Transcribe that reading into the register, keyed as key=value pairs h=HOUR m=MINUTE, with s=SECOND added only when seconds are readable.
h=4 m=53
